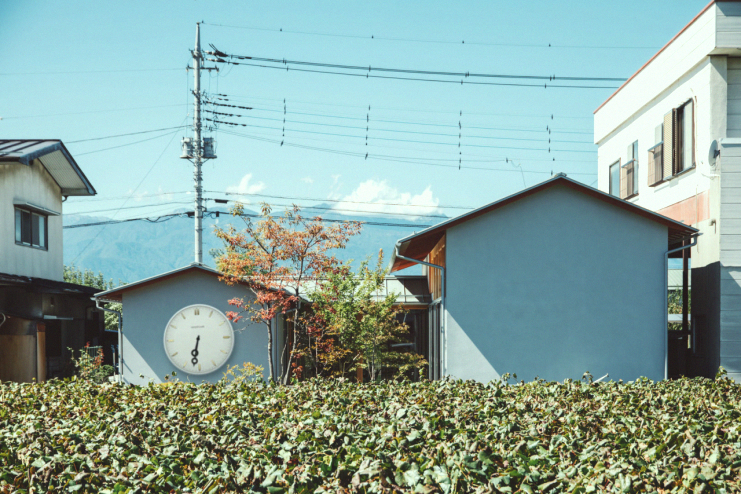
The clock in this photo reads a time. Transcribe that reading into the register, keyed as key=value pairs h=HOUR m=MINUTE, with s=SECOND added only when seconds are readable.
h=6 m=32
